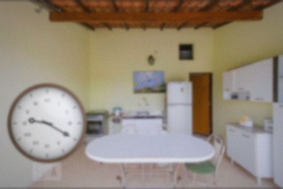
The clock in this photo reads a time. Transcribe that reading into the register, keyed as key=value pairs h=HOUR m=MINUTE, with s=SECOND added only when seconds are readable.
h=9 m=20
